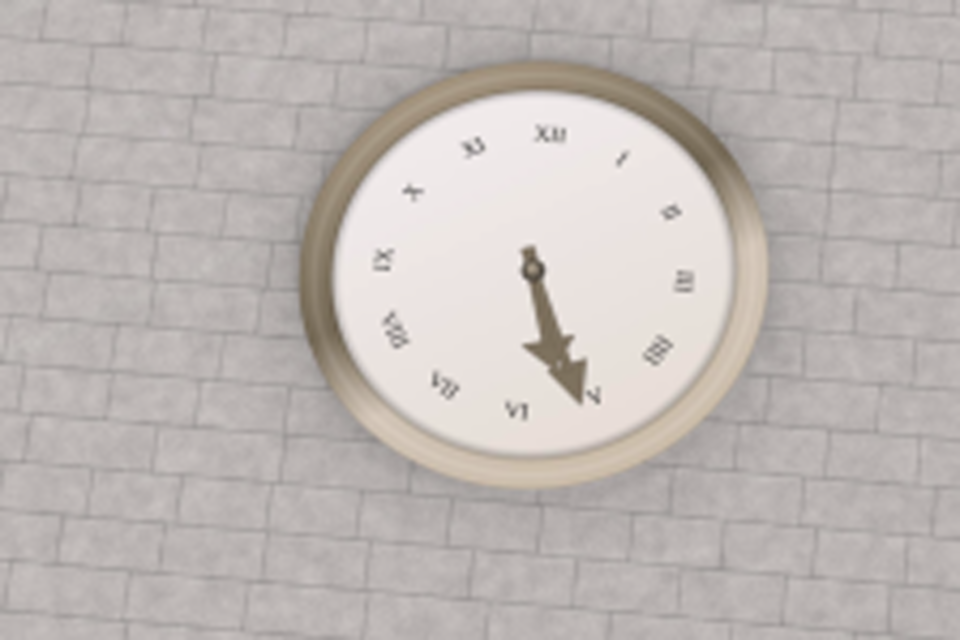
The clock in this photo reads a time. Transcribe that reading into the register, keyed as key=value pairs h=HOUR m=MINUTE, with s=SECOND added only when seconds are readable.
h=5 m=26
